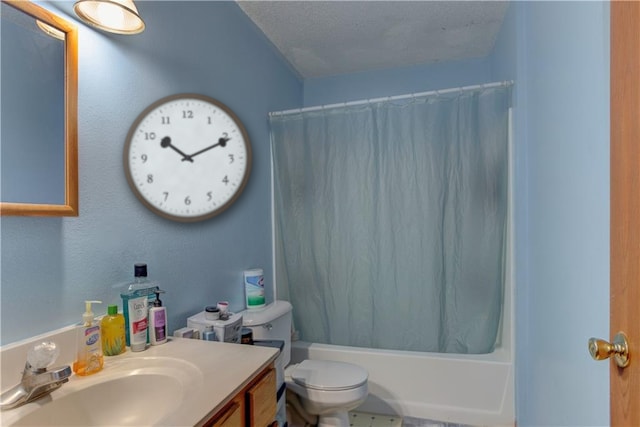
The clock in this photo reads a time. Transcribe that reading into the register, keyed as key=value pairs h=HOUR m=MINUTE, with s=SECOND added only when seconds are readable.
h=10 m=11
